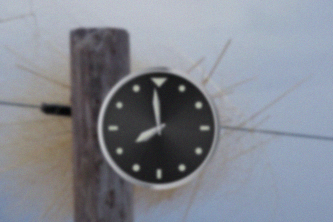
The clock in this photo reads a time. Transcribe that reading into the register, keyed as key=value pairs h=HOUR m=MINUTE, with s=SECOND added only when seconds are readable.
h=7 m=59
